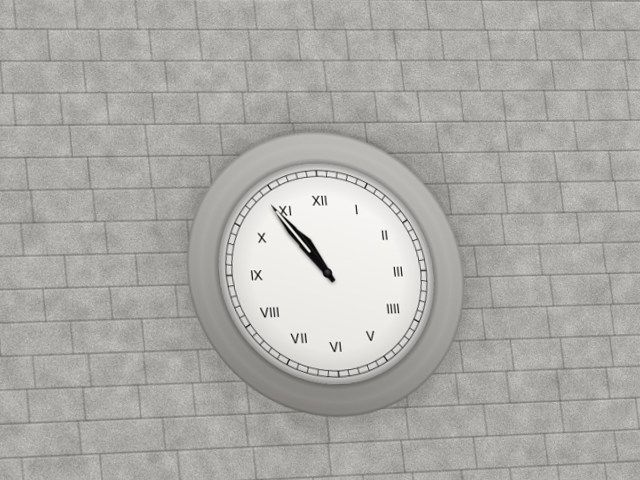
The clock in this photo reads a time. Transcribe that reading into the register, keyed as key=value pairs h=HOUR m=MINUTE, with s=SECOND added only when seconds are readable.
h=10 m=54
